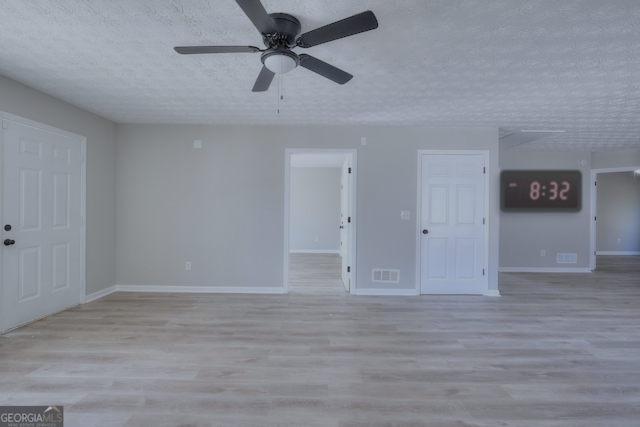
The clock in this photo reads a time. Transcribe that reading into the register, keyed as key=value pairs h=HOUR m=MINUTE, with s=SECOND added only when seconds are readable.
h=8 m=32
